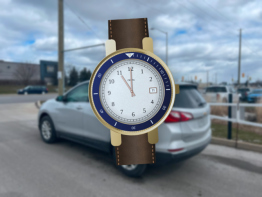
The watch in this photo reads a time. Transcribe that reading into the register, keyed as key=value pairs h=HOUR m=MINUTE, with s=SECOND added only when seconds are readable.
h=11 m=0
